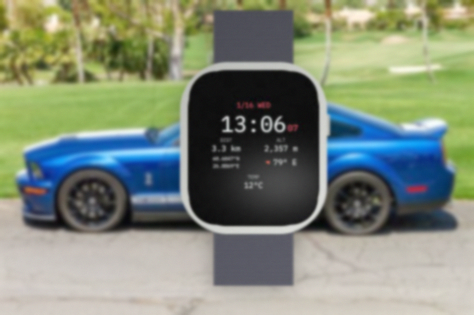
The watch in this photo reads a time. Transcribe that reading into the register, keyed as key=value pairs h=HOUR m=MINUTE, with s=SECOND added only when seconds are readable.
h=13 m=6
